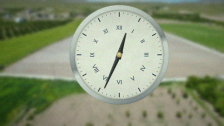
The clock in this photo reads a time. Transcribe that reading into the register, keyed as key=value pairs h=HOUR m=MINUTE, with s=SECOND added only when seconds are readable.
h=12 m=34
